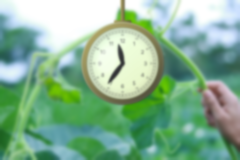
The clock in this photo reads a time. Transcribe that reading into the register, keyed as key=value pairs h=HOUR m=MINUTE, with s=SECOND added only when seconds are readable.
h=11 m=36
